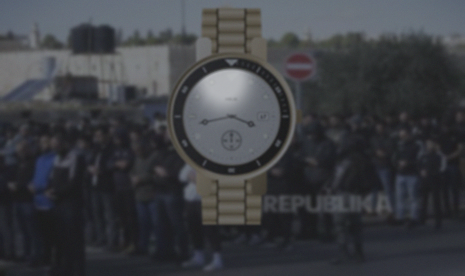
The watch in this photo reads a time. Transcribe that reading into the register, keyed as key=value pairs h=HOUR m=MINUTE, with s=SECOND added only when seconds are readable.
h=3 m=43
